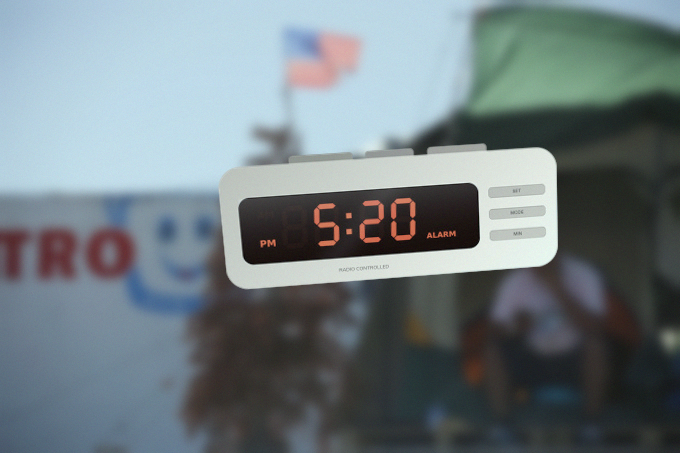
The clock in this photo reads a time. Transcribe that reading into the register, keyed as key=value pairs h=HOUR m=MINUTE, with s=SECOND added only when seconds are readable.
h=5 m=20
